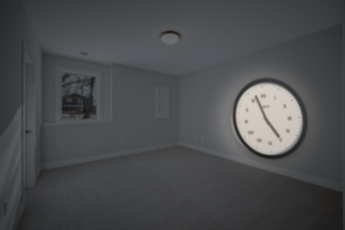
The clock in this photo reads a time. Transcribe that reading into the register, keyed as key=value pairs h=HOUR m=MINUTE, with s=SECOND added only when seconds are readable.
h=4 m=57
